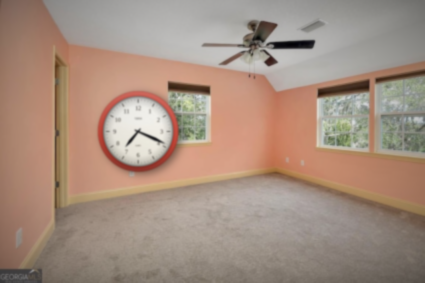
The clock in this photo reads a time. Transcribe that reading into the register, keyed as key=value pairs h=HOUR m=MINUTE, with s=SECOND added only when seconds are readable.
h=7 m=19
